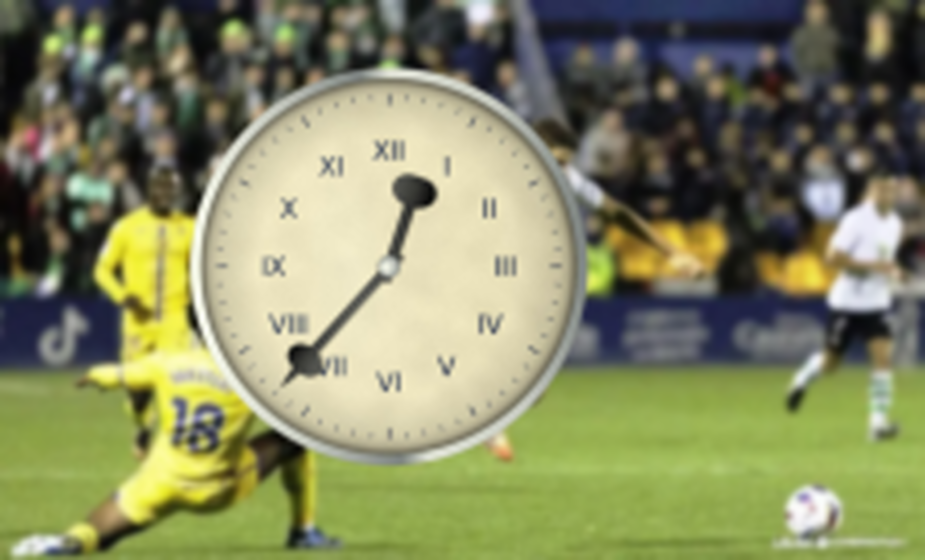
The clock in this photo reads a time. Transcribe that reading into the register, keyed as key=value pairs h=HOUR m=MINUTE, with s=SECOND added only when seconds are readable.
h=12 m=37
